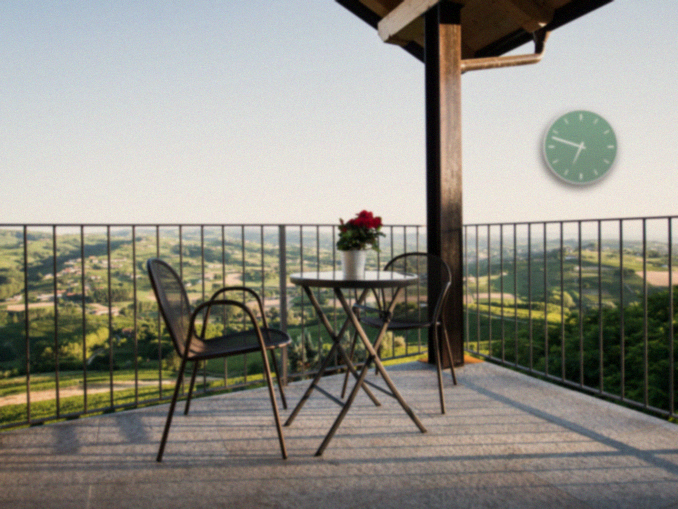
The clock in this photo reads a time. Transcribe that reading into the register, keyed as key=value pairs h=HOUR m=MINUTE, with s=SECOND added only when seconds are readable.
h=6 m=48
